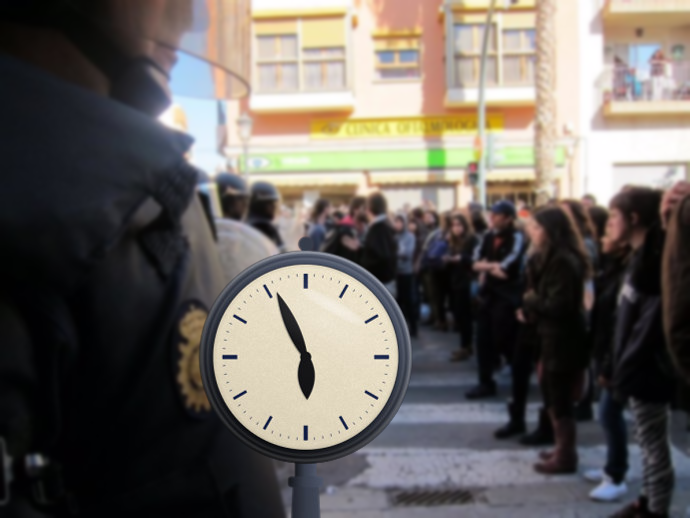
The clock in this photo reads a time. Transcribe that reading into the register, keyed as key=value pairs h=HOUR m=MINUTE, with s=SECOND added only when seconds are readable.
h=5 m=56
